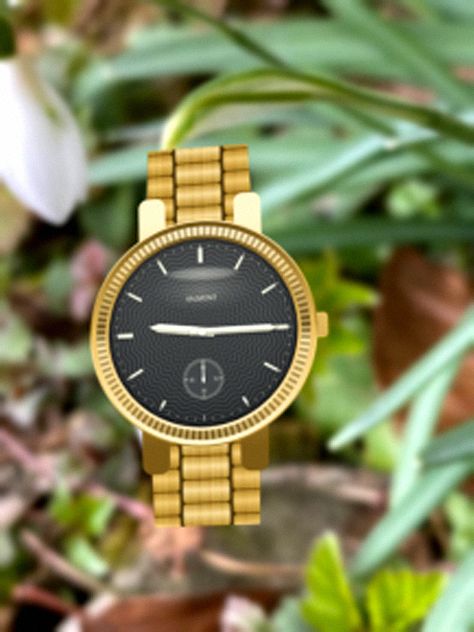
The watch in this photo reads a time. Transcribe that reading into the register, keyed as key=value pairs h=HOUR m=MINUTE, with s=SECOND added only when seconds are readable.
h=9 m=15
